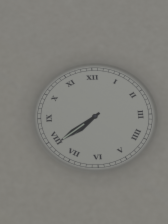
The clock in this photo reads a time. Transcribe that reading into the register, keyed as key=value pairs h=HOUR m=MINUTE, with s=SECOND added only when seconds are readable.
h=7 m=39
